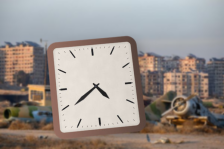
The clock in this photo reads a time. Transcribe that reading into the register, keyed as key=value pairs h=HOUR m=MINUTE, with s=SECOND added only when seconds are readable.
h=4 m=39
